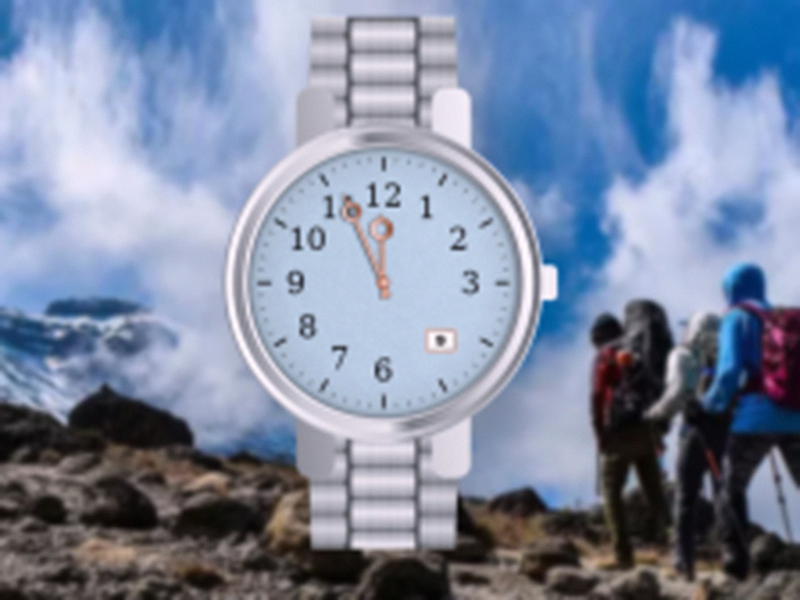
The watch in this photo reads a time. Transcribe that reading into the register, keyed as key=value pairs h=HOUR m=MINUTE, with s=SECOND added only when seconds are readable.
h=11 m=56
